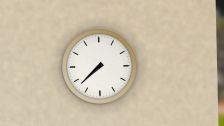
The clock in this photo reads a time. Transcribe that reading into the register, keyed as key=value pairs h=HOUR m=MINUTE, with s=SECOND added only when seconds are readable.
h=7 m=38
